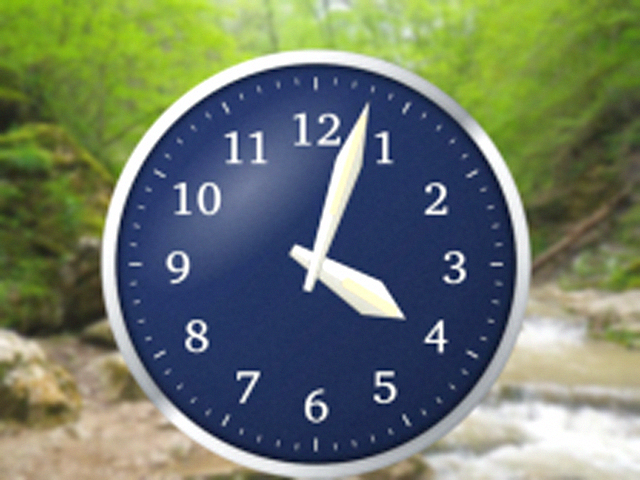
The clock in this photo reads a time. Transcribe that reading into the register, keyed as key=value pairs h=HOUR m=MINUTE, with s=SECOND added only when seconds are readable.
h=4 m=3
